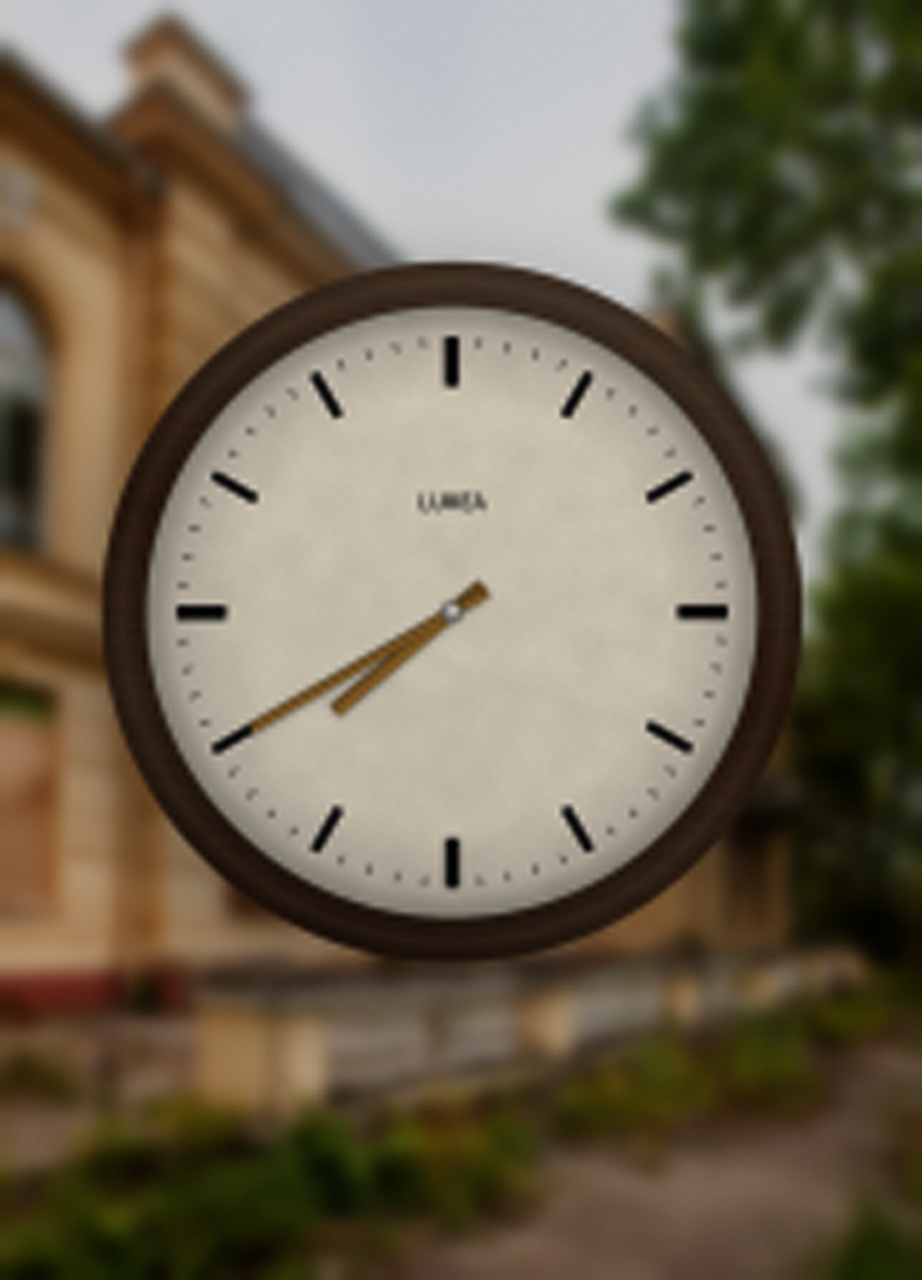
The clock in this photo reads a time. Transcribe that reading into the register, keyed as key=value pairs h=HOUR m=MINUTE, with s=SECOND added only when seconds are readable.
h=7 m=40
